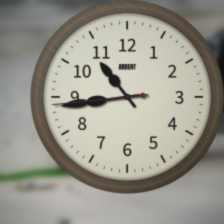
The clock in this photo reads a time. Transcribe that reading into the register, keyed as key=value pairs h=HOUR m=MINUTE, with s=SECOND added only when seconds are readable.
h=10 m=43 s=44
